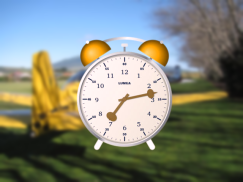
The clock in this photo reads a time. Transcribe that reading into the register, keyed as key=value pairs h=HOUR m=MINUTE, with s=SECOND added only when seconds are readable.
h=7 m=13
